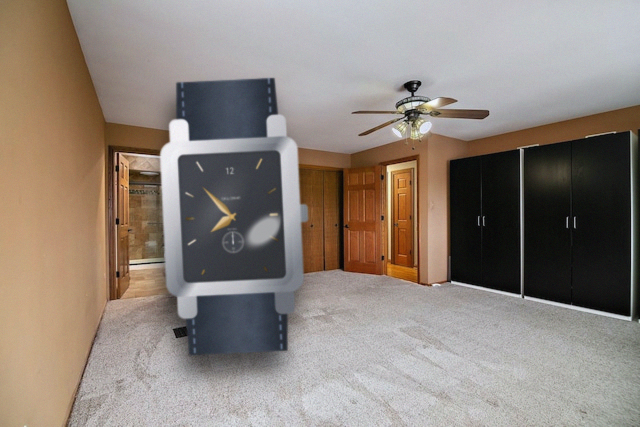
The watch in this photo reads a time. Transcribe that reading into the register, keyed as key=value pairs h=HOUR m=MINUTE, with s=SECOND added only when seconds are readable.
h=7 m=53
